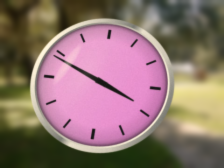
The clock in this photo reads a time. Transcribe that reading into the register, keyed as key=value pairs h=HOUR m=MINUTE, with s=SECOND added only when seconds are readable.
h=3 m=49
